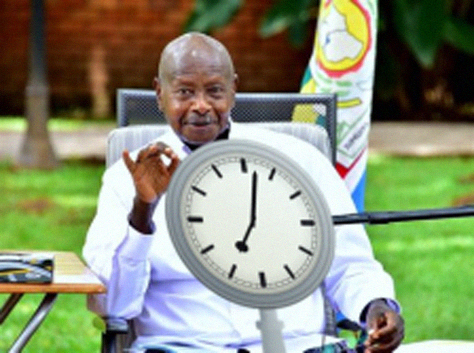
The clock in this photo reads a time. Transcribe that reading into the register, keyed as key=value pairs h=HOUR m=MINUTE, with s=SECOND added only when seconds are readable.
h=7 m=2
